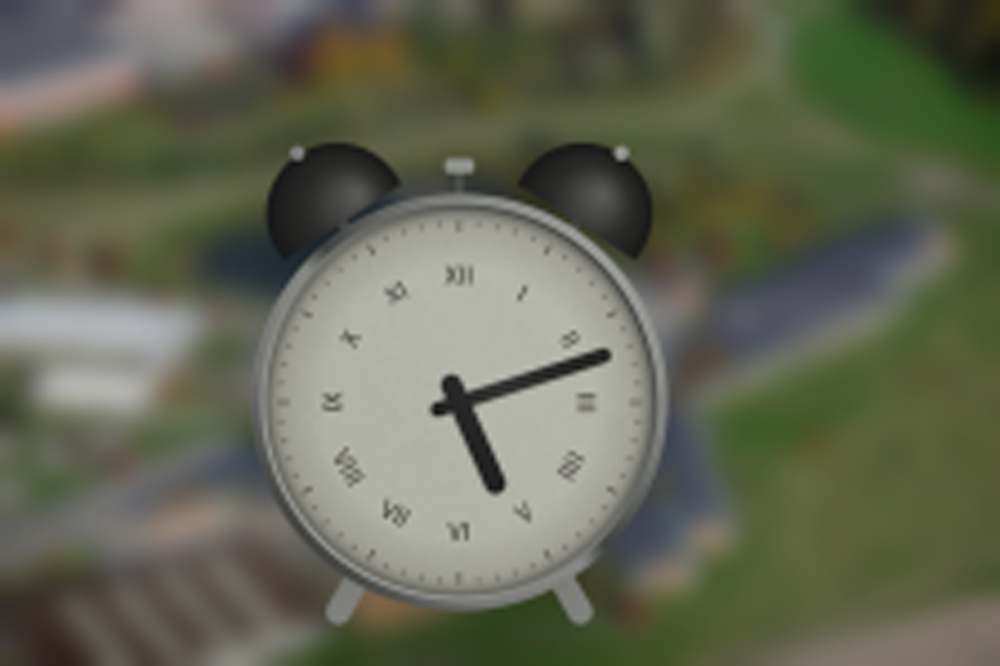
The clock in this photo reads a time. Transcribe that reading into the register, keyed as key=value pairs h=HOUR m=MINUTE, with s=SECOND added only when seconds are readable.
h=5 m=12
